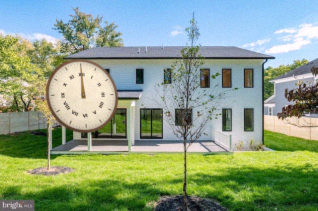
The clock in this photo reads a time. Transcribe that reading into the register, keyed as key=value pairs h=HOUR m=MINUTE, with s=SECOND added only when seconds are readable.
h=12 m=0
